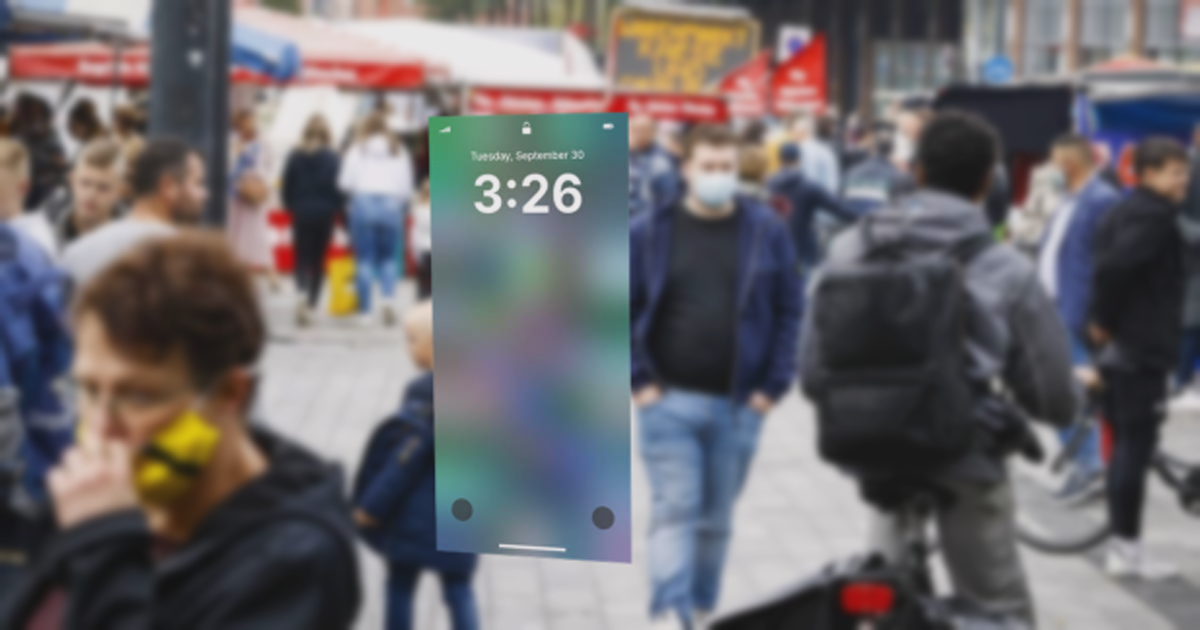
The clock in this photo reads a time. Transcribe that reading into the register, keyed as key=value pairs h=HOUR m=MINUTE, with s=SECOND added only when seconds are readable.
h=3 m=26
